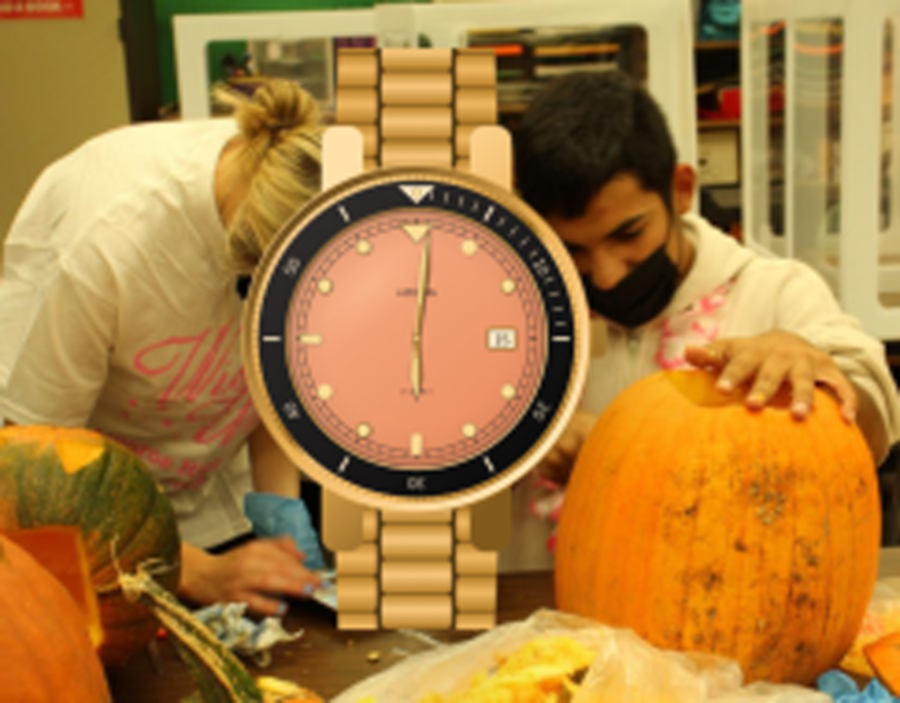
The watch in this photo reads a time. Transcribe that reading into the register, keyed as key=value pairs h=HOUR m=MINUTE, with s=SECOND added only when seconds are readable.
h=6 m=1
